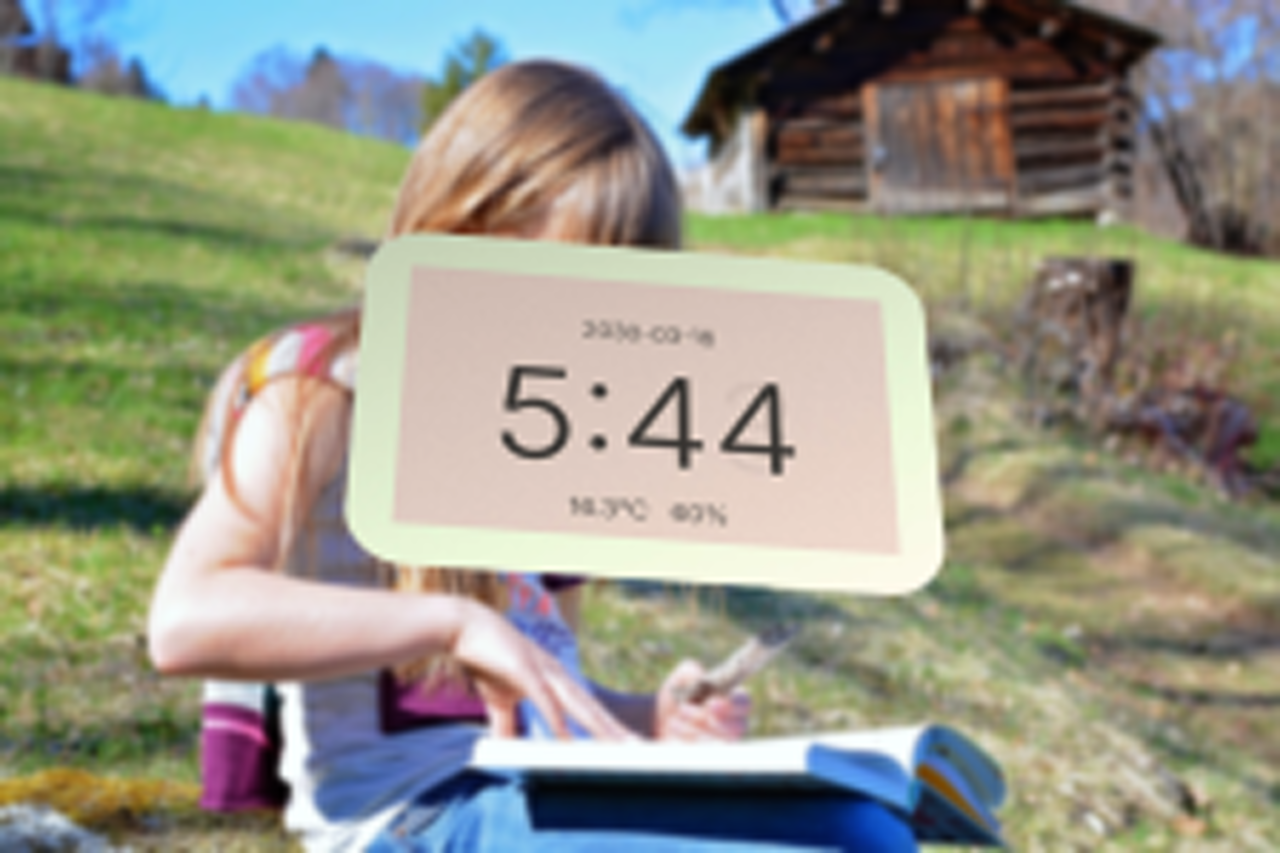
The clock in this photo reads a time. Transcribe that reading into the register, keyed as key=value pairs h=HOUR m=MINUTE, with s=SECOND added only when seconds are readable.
h=5 m=44
